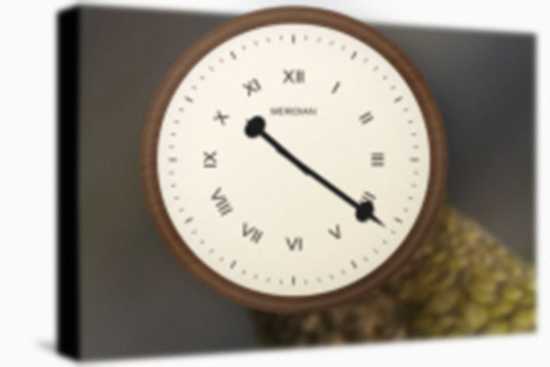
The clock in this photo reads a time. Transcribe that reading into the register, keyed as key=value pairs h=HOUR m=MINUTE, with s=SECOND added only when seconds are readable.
h=10 m=21
